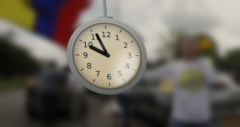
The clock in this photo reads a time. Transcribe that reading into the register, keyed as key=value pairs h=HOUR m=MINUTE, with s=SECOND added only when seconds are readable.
h=9 m=56
